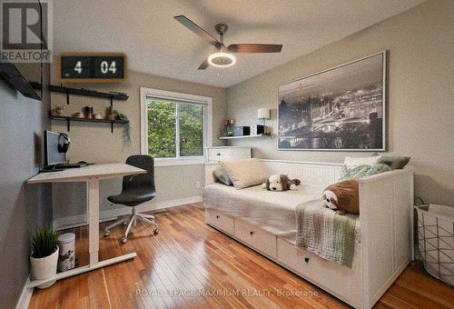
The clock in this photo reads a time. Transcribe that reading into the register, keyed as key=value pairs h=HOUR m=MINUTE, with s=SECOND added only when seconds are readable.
h=4 m=4
